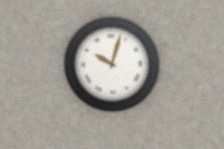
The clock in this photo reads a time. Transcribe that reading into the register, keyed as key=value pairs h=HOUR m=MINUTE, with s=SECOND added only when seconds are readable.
h=10 m=3
